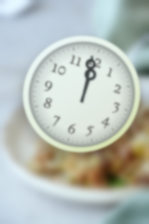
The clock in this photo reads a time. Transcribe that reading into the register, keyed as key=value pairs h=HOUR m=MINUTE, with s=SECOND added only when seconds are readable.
h=11 m=59
